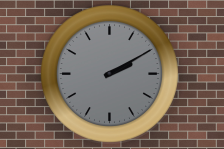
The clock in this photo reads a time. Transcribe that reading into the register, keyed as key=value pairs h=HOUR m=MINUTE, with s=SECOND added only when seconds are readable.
h=2 m=10
